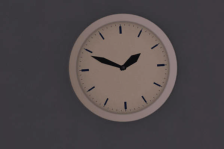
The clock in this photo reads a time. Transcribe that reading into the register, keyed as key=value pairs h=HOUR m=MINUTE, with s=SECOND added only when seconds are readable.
h=1 m=49
